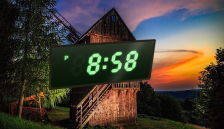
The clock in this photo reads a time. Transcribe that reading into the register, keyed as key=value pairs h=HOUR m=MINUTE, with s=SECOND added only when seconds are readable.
h=8 m=58
